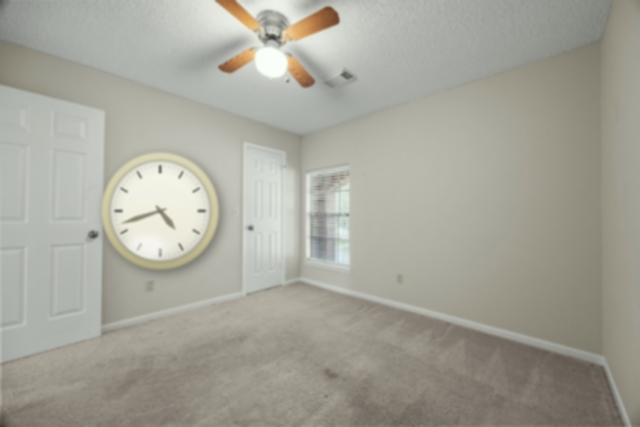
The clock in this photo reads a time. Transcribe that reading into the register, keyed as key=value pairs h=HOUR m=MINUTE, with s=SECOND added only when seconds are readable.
h=4 m=42
